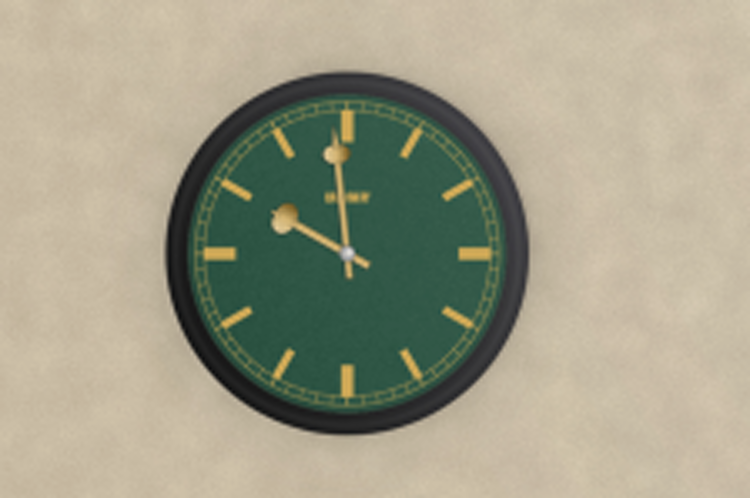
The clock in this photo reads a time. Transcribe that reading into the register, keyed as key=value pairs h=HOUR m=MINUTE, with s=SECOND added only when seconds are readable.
h=9 m=59
